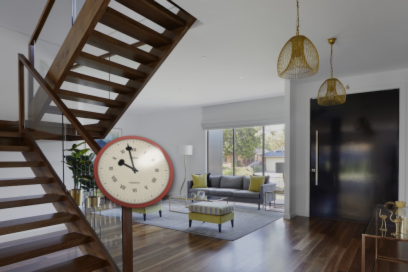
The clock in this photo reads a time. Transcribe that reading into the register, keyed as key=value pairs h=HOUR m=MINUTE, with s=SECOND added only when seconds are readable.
h=9 m=58
